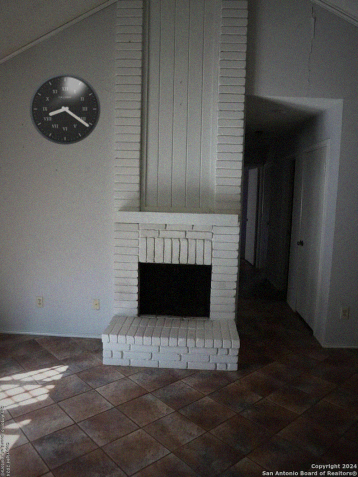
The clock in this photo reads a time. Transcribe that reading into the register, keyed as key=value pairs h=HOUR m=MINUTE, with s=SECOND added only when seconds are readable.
h=8 m=21
